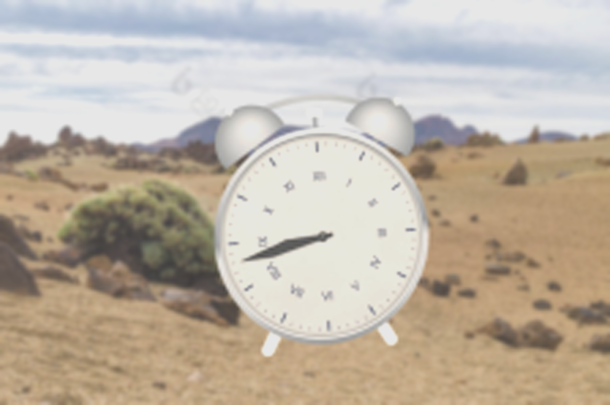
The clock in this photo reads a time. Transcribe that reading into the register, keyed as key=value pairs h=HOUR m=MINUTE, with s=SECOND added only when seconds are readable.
h=8 m=43
